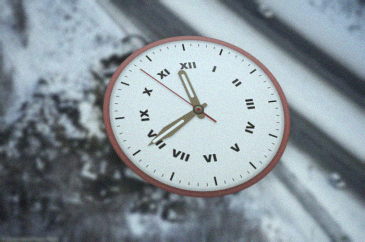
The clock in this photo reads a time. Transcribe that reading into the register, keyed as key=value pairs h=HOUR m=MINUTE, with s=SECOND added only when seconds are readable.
h=11 m=39 s=53
